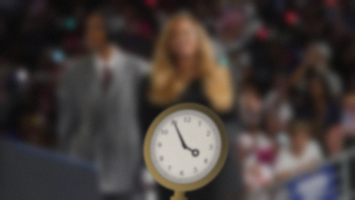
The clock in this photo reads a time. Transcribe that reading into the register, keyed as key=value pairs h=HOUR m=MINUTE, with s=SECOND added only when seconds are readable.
h=3 m=55
